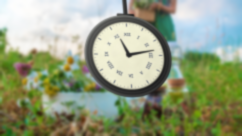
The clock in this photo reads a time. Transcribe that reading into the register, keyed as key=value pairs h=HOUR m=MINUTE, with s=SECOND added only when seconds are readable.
h=11 m=13
